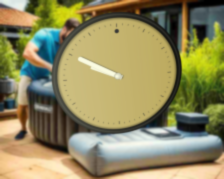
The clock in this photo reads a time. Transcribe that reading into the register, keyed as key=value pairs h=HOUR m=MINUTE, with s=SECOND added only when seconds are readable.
h=9 m=50
